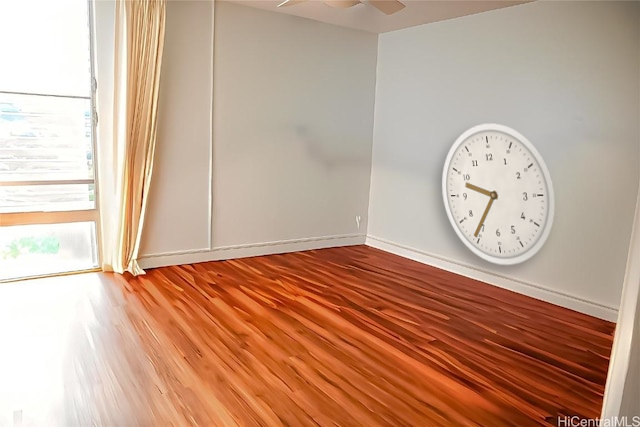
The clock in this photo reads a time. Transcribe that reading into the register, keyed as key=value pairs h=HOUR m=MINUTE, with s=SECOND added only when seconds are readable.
h=9 m=36
